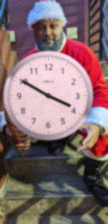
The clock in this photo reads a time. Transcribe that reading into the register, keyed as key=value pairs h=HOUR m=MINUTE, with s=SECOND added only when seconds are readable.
h=3 m=50
